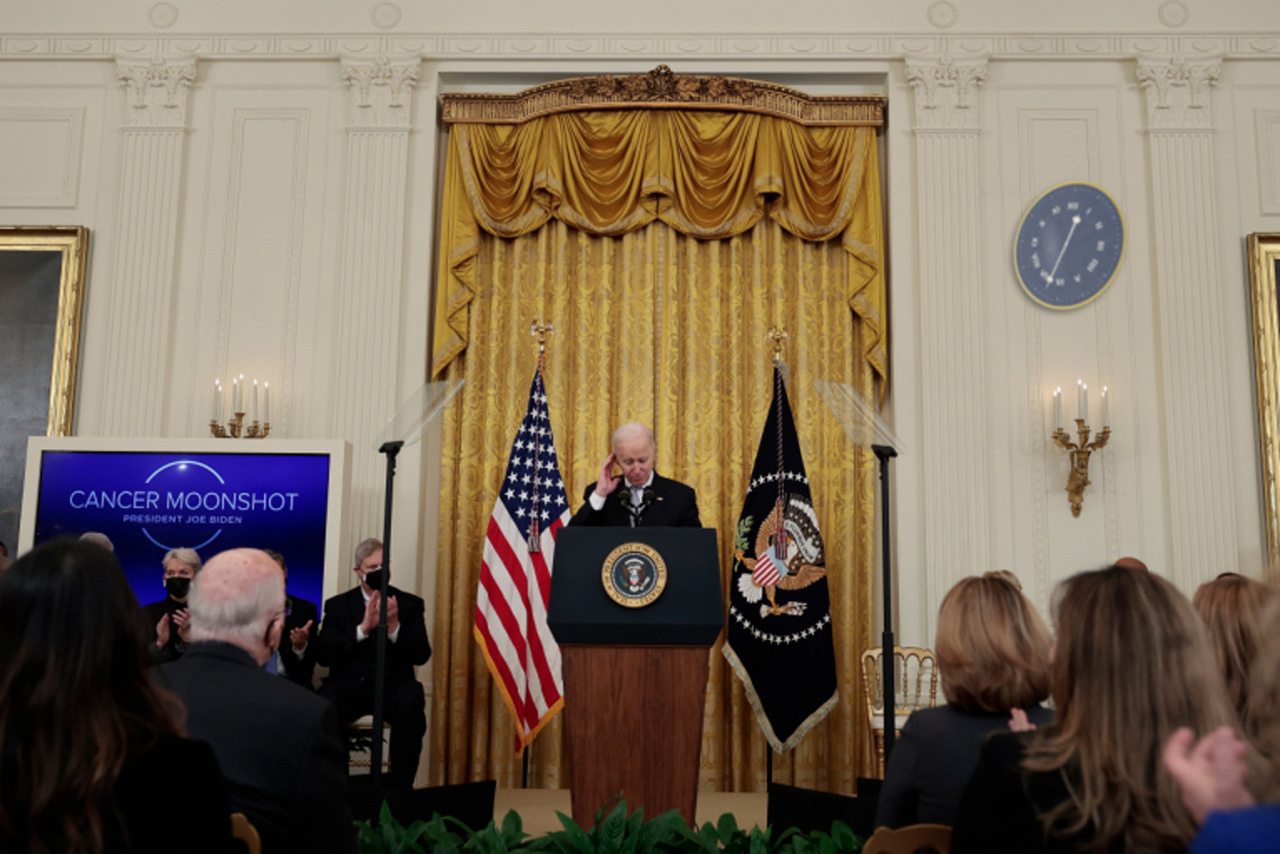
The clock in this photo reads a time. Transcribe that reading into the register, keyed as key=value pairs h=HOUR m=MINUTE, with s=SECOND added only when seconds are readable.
h=12 m=33
